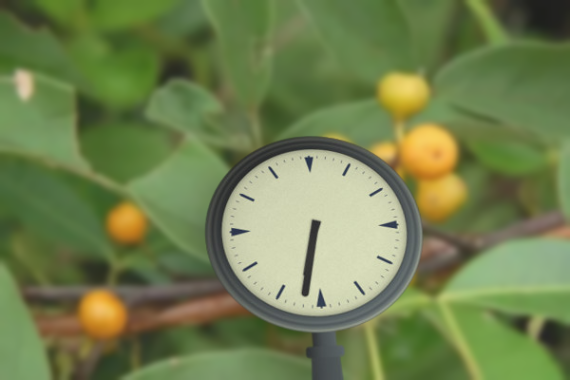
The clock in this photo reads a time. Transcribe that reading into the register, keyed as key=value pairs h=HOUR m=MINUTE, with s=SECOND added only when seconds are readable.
h=6 m=32
